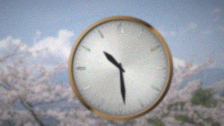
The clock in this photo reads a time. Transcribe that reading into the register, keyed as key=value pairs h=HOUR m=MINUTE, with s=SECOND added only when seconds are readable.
h=10 m=29
